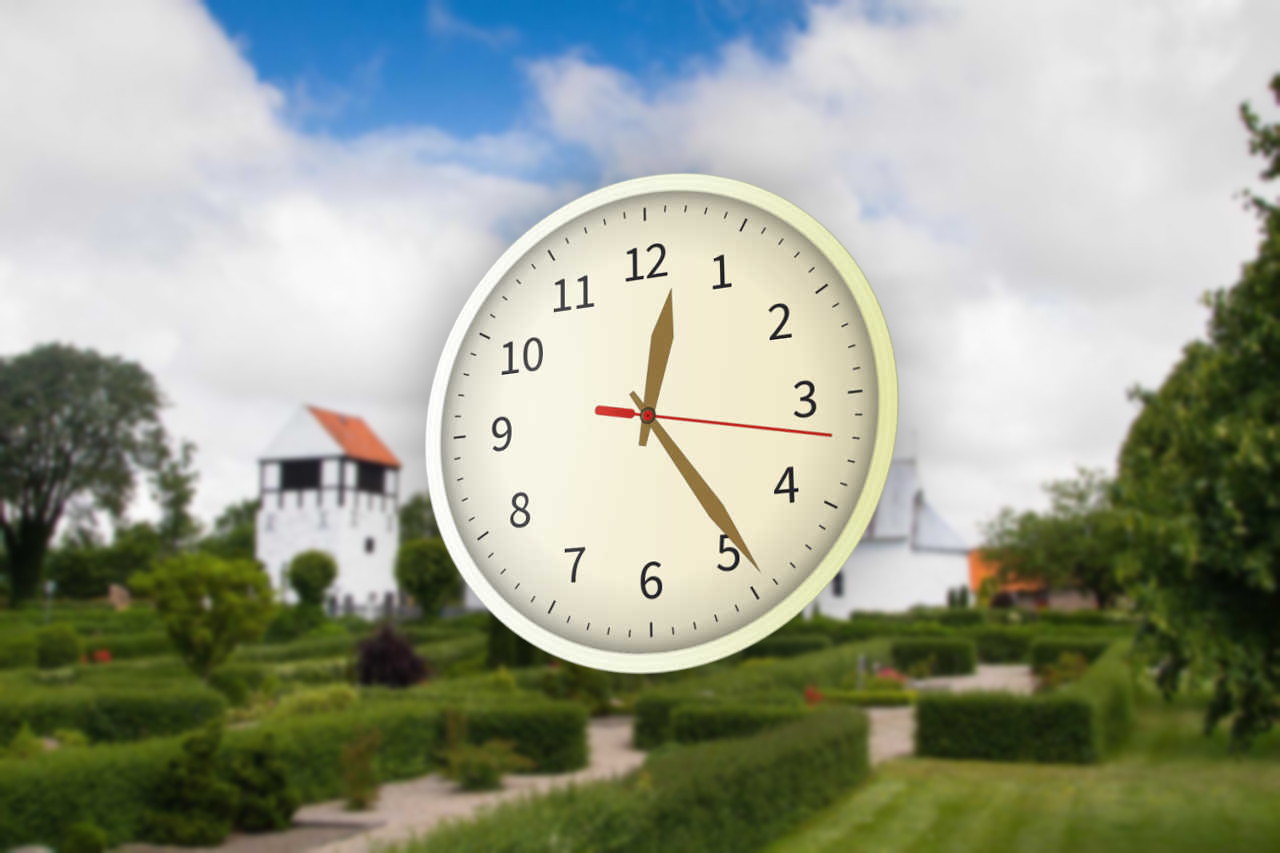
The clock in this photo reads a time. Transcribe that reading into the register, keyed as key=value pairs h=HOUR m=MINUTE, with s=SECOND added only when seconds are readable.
h=12 m=24 s=17
